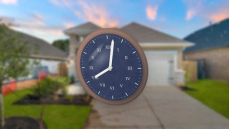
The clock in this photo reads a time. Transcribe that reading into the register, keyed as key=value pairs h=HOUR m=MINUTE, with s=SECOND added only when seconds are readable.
h=8 m=2
